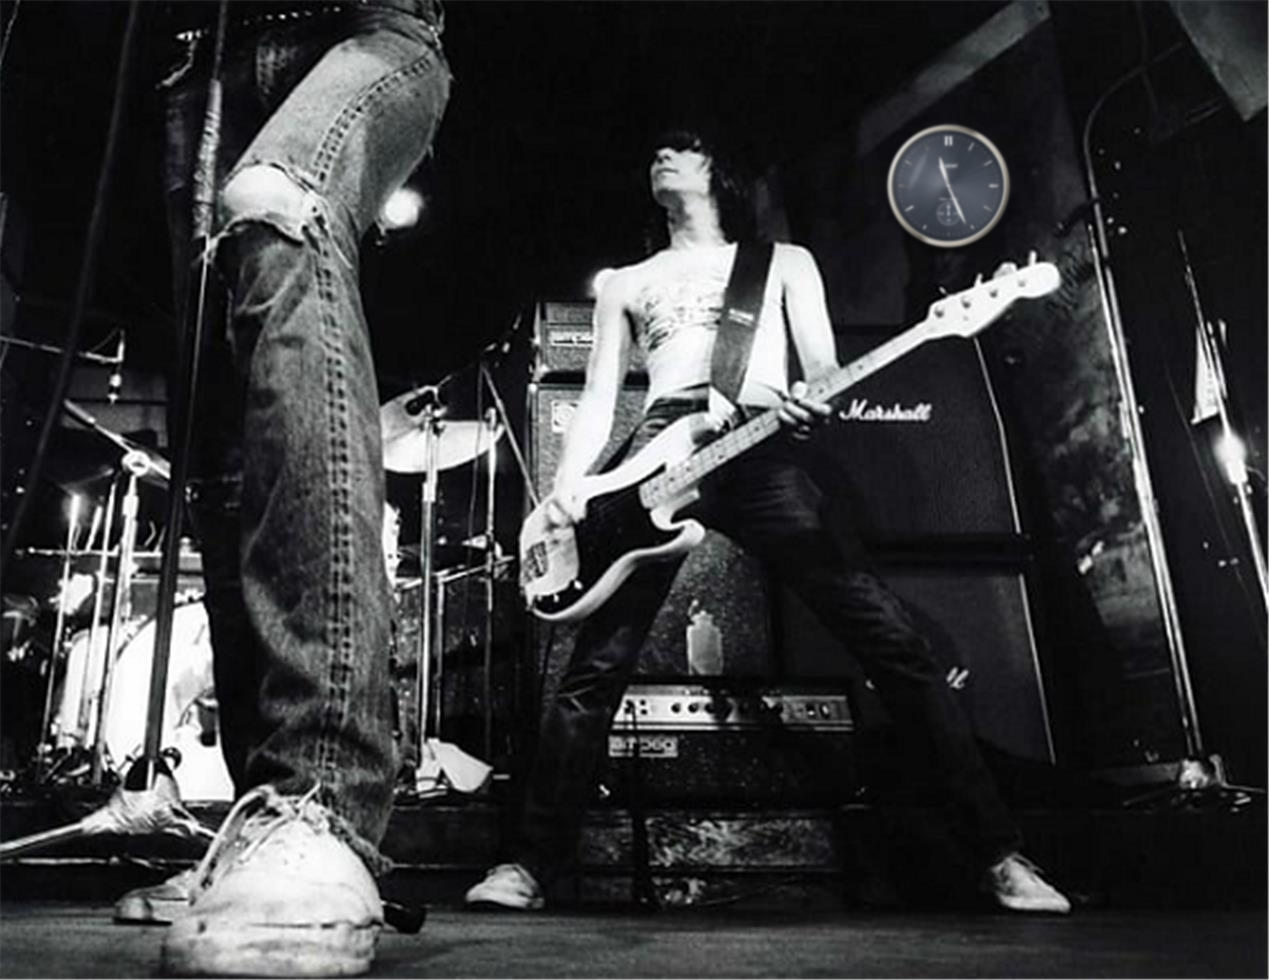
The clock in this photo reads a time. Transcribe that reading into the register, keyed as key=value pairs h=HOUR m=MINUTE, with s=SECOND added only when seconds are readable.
h=11 m=26
